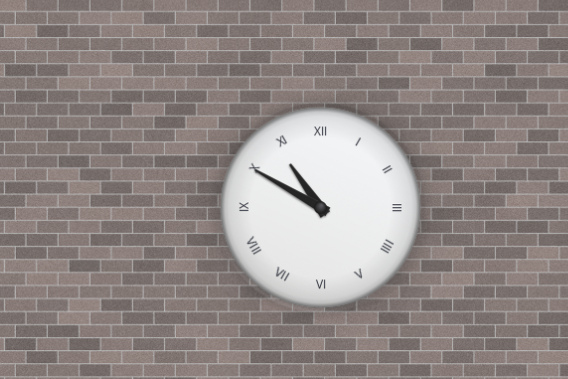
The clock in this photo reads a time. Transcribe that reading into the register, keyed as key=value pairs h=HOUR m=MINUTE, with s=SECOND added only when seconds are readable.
h=10 m=50
